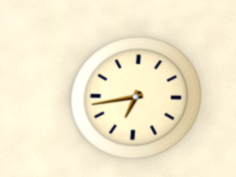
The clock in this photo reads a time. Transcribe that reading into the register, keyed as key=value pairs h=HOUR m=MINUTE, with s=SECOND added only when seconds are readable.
h=6 m=43
